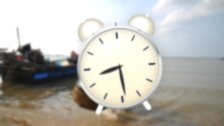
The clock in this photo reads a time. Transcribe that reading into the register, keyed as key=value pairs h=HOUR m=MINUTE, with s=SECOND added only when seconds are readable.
h=8 m=29
